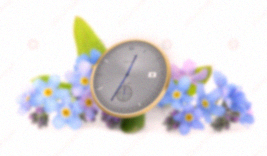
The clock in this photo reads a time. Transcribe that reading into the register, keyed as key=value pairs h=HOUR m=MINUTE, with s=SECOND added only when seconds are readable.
h=12 m=34
